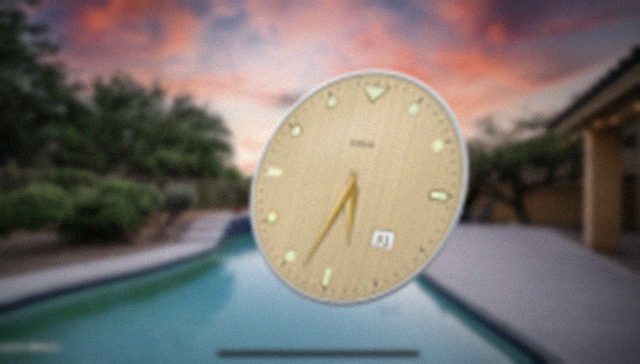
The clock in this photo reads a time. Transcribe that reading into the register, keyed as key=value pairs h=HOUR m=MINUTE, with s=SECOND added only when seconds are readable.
h=5 m=33
